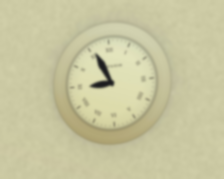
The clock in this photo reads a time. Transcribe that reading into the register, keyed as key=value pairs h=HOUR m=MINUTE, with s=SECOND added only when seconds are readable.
h=8 m=56
